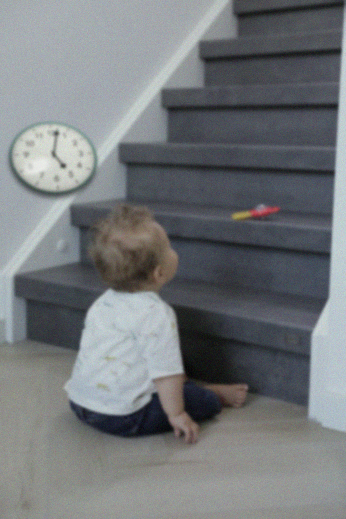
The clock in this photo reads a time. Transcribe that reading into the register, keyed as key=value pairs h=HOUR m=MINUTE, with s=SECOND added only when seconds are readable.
h=5 m=2
